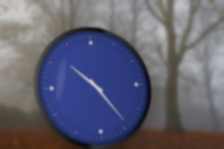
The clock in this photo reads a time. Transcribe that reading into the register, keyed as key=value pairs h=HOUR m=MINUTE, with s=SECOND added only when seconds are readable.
h=10 m=24
